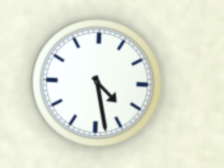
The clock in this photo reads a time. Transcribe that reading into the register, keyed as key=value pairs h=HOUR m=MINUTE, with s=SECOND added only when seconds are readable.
h=4 m=28
